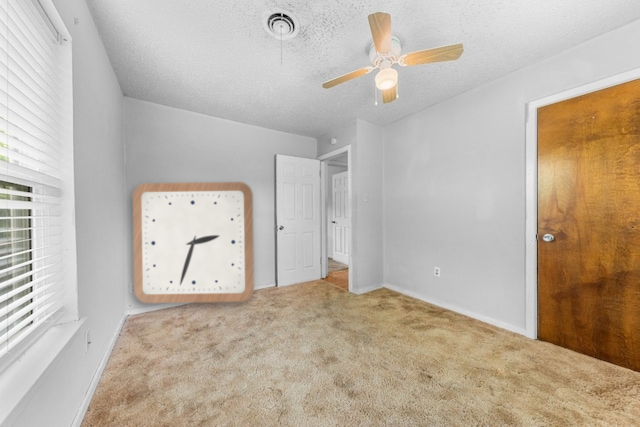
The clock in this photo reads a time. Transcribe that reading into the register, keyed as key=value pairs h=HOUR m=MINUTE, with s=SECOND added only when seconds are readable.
h=2 m=33
